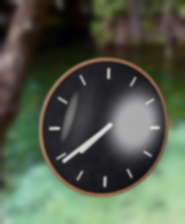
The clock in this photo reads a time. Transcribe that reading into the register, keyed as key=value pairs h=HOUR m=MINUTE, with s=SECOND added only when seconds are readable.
h=7 m=39
